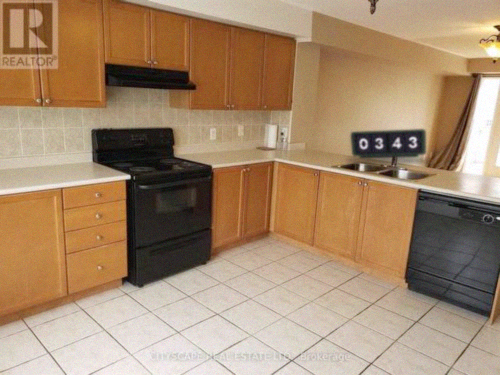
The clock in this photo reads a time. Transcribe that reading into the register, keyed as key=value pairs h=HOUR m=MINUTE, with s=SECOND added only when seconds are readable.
h=3 m=43
